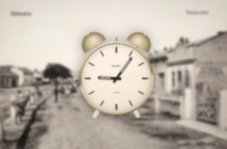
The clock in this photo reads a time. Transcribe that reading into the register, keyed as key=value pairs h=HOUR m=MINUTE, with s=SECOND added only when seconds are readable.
h=9 m=6
